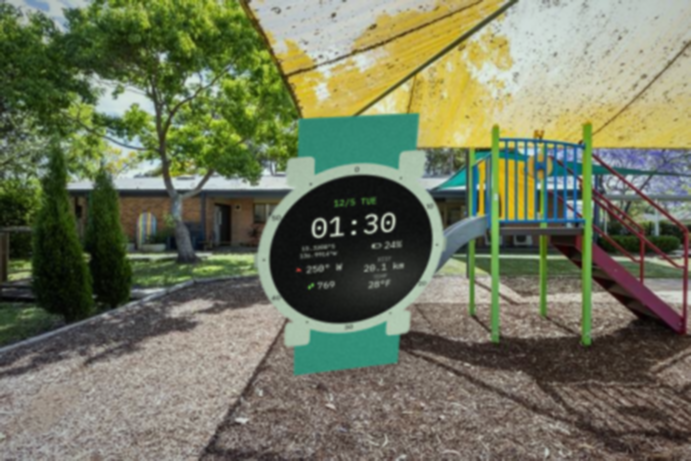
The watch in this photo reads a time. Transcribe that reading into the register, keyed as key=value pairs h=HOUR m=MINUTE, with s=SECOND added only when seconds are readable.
h=1 m=30
